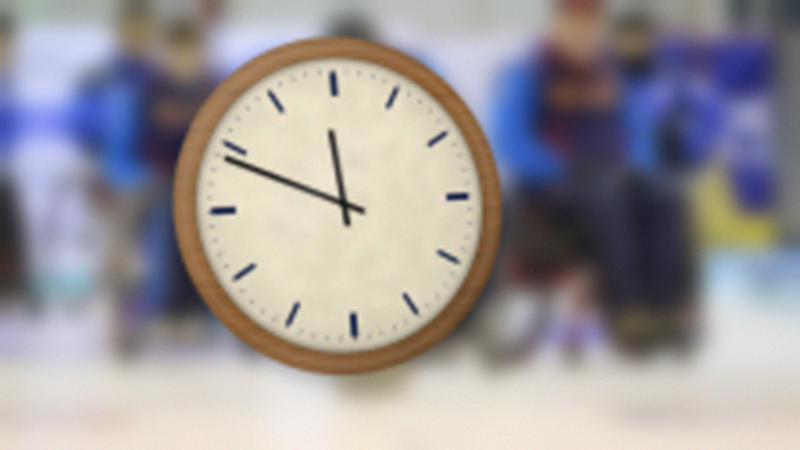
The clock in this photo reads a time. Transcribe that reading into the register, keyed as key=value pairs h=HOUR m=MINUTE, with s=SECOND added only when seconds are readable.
h=11 m=49
